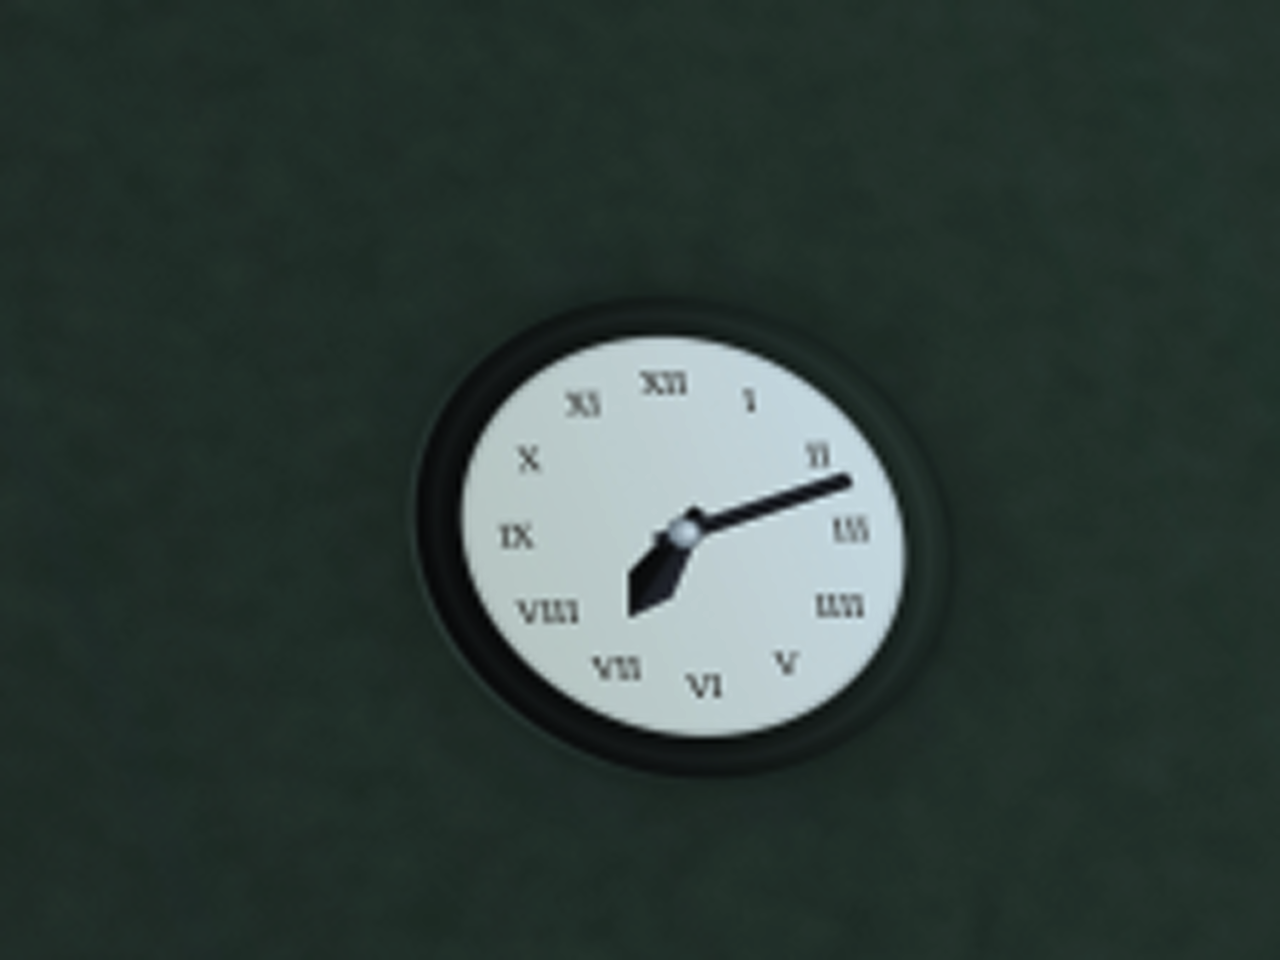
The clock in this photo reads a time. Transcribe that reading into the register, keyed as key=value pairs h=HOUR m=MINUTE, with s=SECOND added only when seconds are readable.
h=7 m=12
